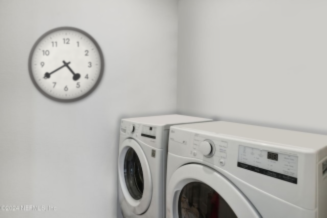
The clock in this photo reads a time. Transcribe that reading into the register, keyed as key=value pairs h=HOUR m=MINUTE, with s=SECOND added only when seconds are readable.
h=4 m=40
